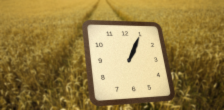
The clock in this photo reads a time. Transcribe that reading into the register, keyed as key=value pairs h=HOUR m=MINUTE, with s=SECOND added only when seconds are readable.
h=1 m=5
